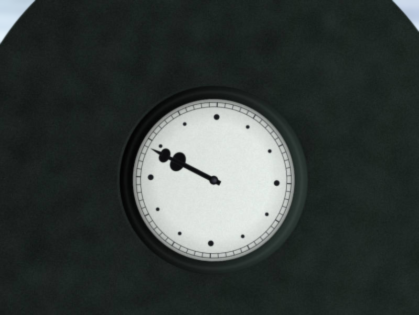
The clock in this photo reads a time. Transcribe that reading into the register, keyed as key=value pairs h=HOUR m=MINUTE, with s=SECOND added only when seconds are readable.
h=9 m=49
